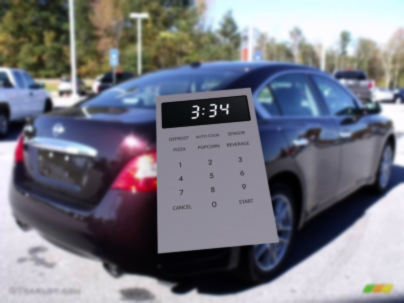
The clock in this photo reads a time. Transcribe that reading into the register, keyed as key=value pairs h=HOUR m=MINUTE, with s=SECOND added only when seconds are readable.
h=3 m=34
